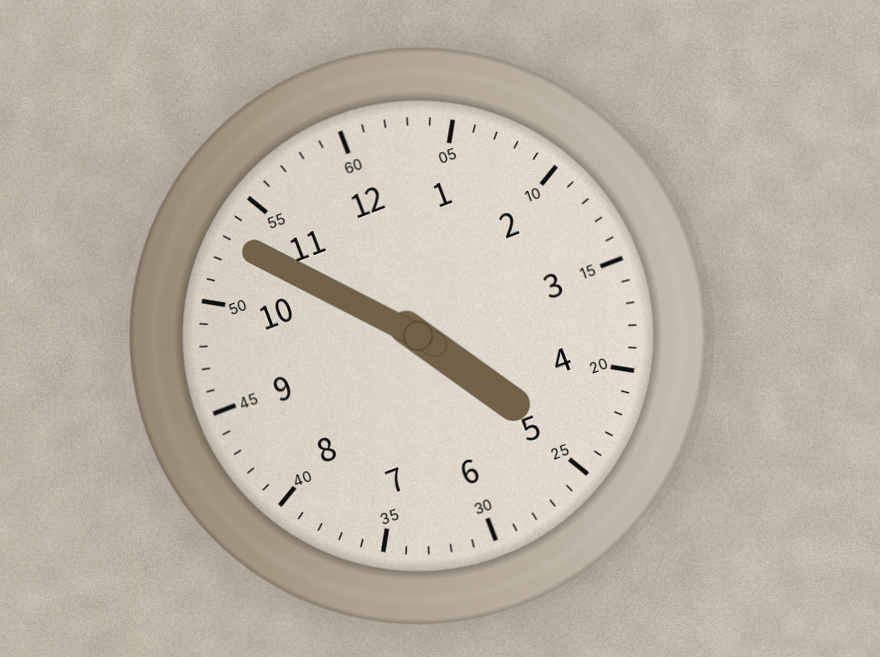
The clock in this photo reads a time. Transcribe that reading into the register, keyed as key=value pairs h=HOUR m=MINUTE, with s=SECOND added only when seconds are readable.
h=4 m=53
